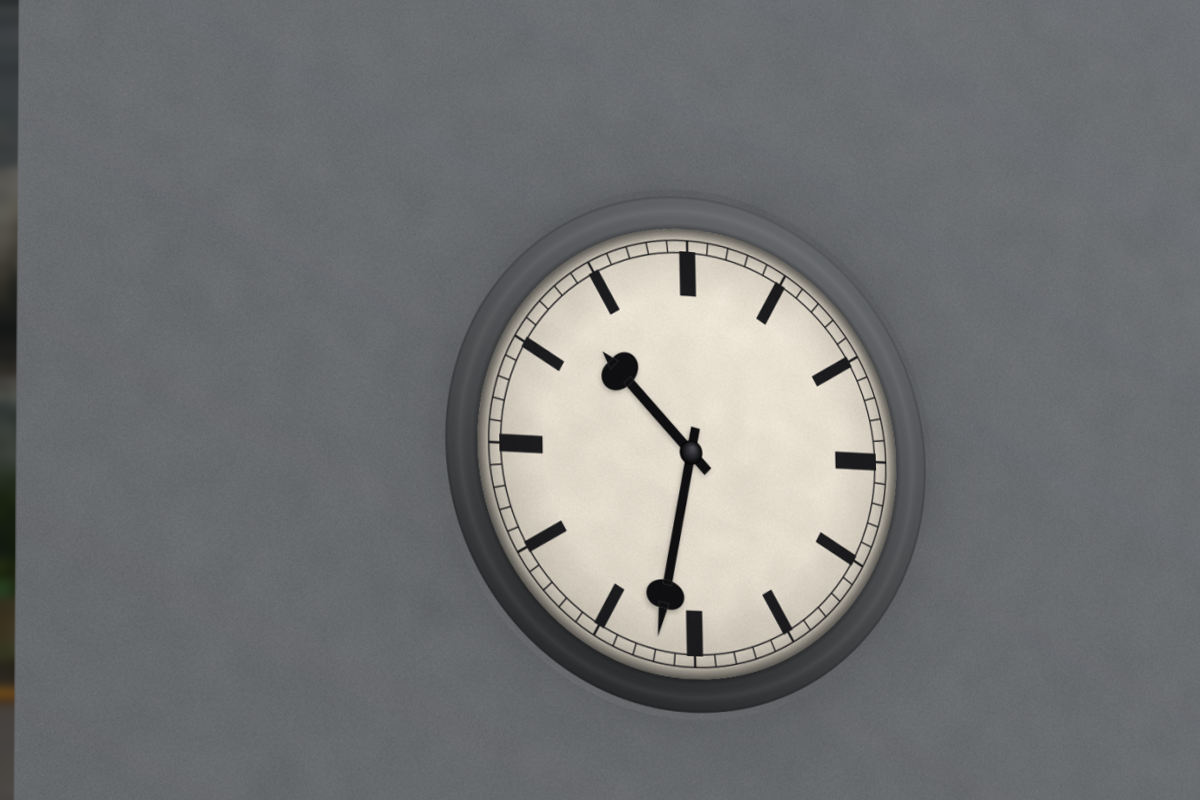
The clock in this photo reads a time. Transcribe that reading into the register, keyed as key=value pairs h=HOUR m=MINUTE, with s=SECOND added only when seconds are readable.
h=10 m=32
